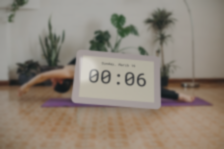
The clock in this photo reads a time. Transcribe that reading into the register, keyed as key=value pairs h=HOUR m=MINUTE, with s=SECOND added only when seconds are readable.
h=0 m=6
